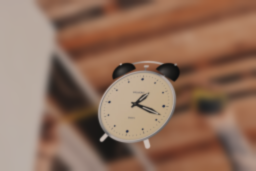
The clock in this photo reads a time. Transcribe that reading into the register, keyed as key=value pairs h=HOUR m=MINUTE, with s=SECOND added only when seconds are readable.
h=1 m=18
